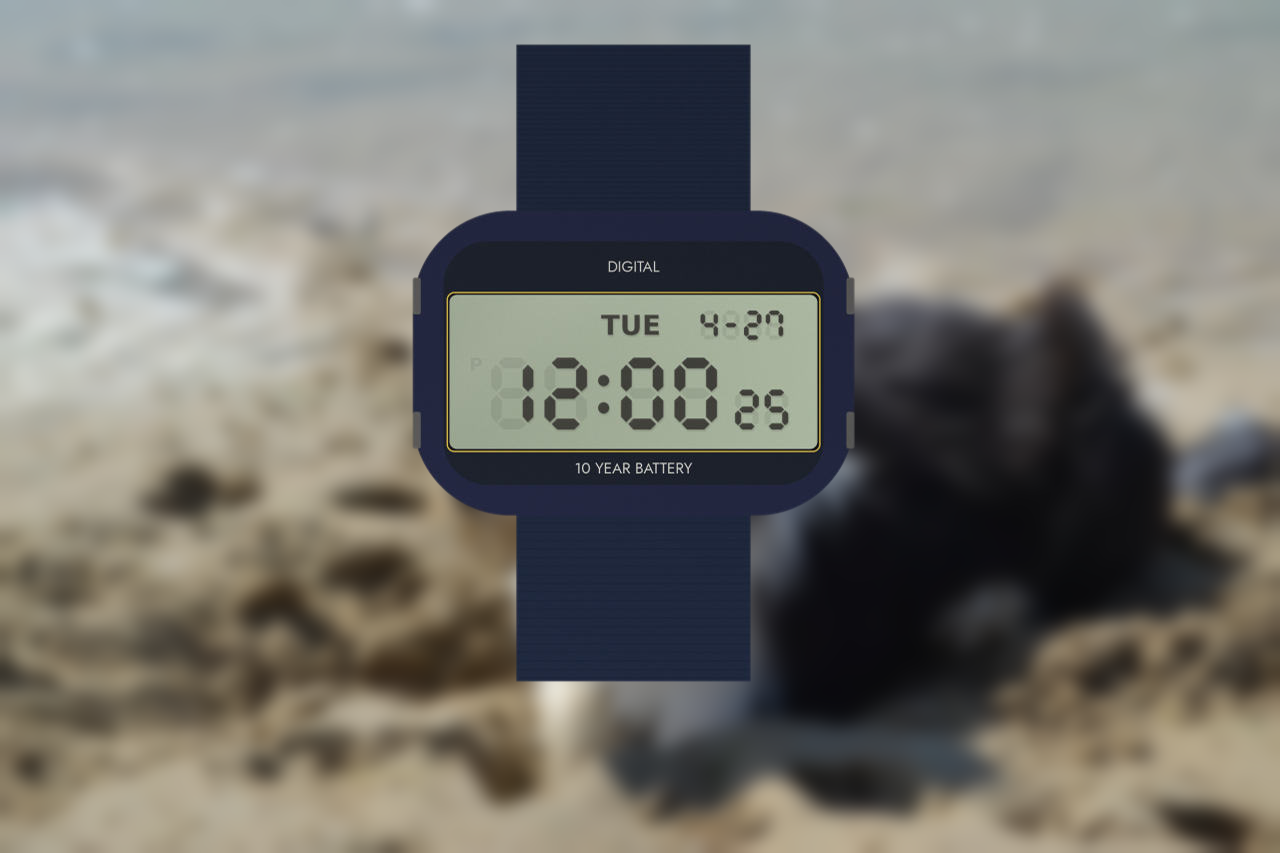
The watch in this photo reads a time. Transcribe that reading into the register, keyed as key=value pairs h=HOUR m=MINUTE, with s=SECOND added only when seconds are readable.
h=12 m=0 s=25
